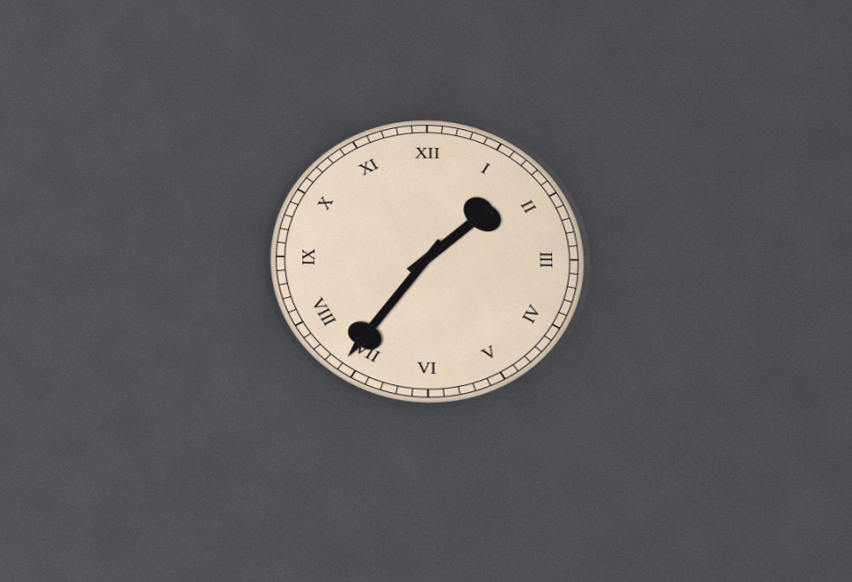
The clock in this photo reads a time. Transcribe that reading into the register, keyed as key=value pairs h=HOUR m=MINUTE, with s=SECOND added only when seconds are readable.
h=1 m=36
